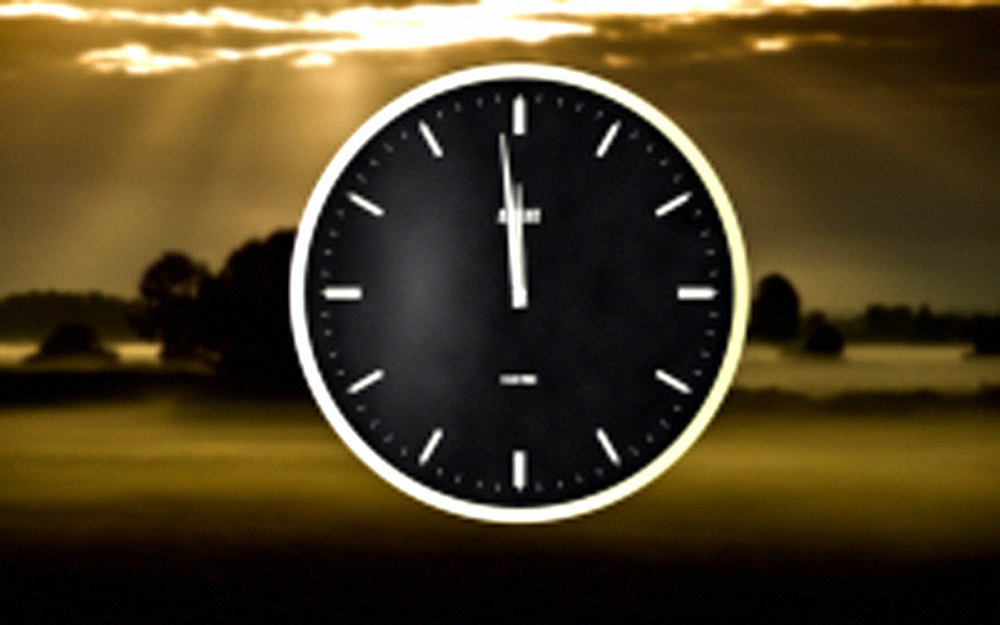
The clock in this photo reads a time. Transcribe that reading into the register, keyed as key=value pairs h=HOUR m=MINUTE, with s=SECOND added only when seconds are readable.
h=11 m=59
